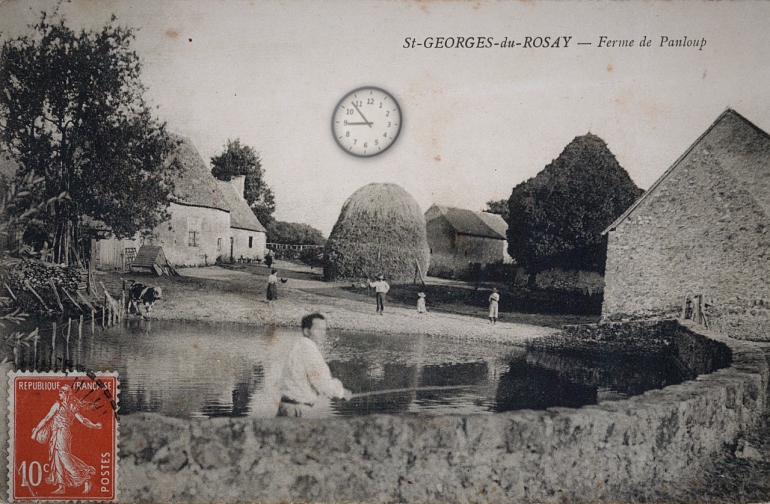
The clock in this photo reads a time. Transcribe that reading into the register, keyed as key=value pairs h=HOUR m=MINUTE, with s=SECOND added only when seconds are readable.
h=8 m=53
